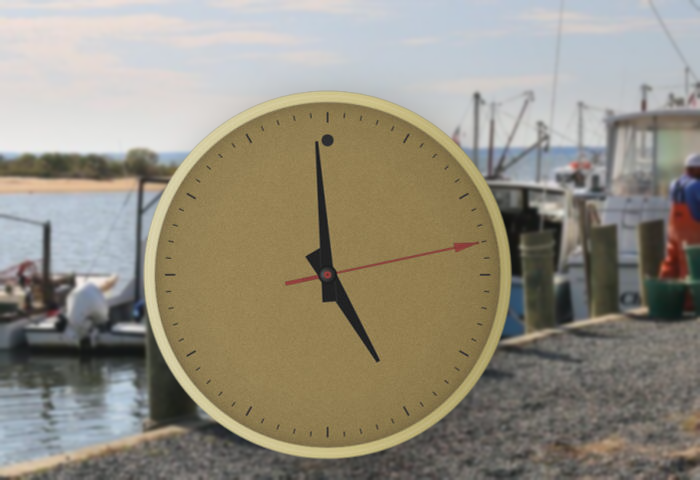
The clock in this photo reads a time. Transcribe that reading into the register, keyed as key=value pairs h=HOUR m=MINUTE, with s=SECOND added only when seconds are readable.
h=4 m=59 s=13
